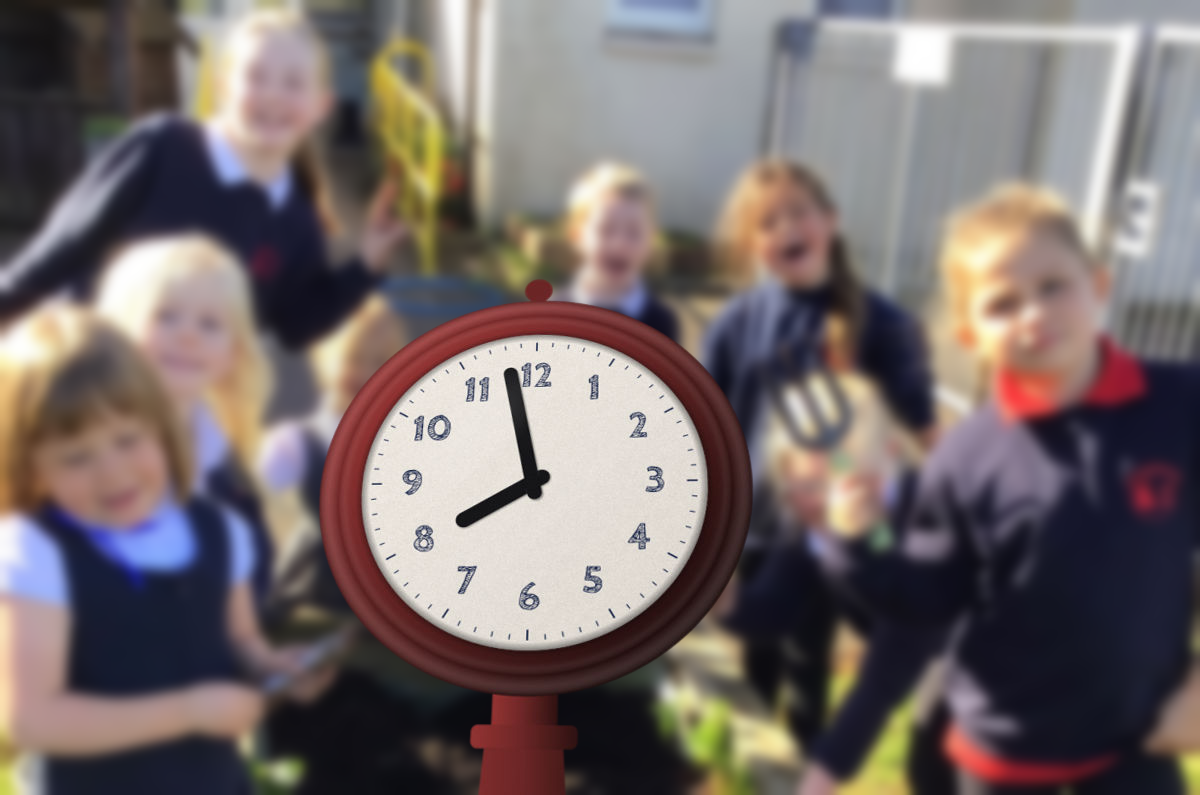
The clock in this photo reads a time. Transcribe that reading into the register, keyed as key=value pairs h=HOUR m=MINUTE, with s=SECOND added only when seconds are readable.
h=7 m=58
